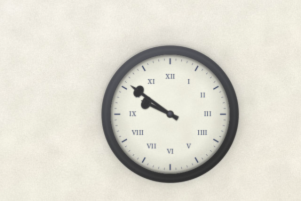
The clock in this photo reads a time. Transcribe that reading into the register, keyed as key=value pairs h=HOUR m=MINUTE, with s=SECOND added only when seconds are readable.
h=9 m=51
